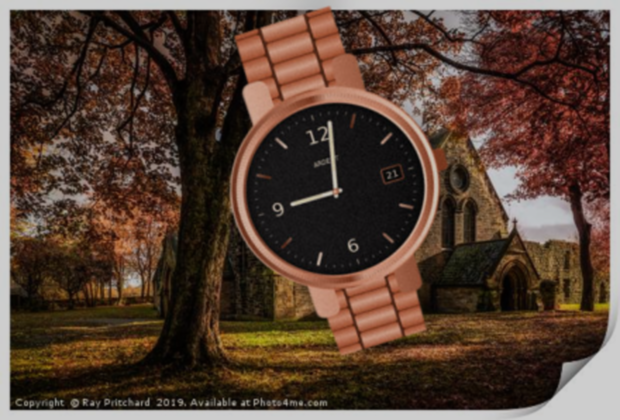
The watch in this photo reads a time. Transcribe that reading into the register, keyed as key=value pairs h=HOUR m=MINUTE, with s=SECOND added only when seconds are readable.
h=9 m=2
